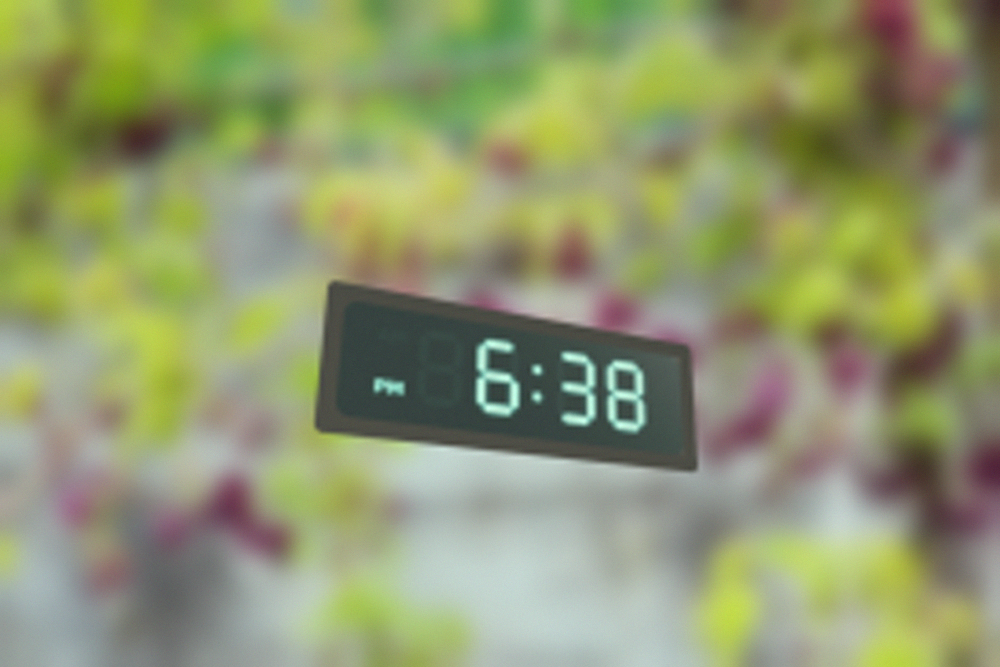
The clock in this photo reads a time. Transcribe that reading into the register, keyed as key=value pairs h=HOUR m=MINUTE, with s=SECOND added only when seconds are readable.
h=6 m=38
